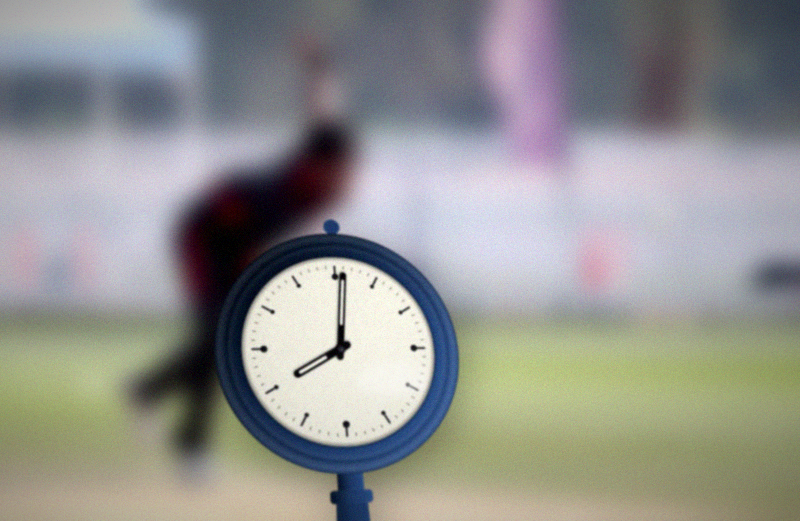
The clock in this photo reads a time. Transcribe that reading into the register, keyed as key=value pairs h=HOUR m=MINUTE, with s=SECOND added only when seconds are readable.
h=8 m=1
